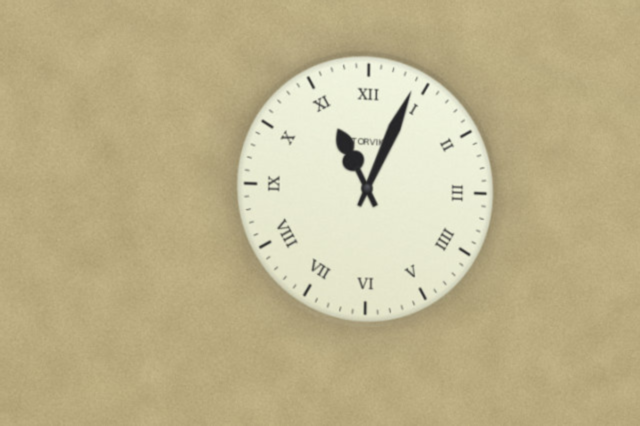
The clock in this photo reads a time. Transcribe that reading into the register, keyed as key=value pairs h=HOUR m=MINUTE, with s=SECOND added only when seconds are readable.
h=11 m=4
